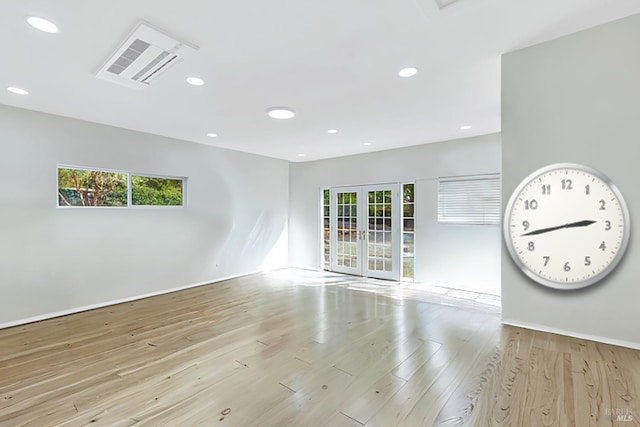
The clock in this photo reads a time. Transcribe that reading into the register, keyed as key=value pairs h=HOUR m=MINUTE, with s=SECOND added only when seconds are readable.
h=2 m=43
